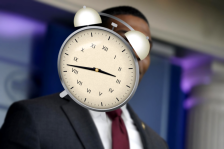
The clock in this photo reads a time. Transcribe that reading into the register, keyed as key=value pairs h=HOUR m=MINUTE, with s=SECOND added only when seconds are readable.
h=2 m=42
